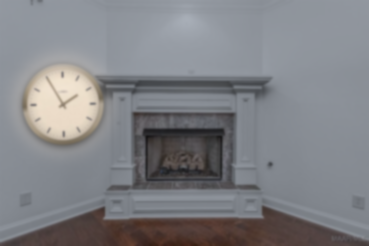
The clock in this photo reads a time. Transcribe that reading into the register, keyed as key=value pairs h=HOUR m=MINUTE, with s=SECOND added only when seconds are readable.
h=1 m=55
